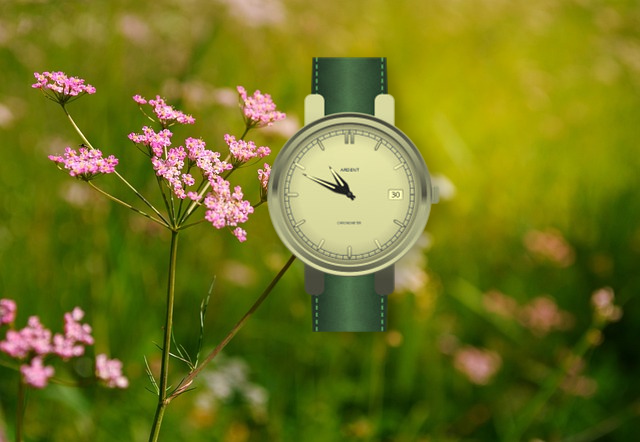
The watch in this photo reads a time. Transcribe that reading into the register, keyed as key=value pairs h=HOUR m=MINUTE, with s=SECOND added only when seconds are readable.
h=10 m=49
